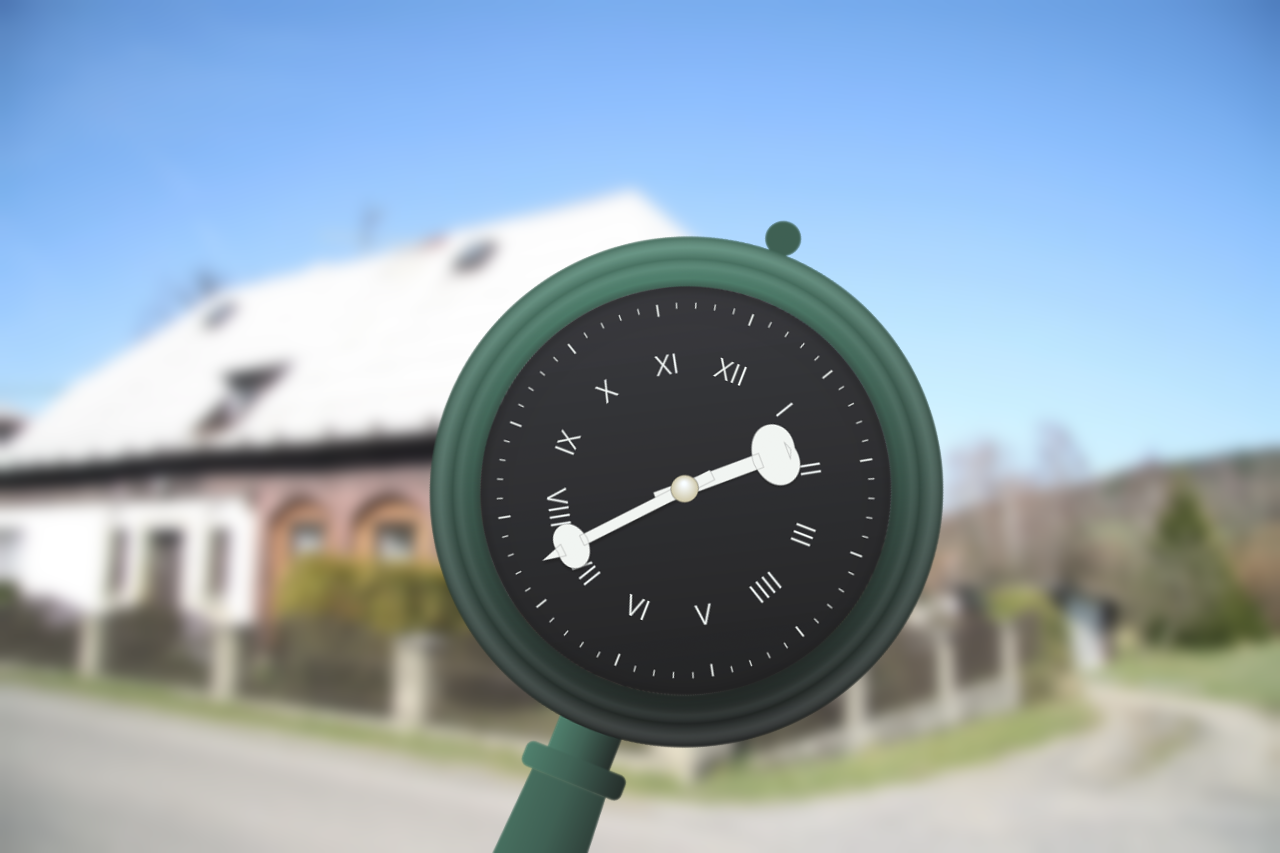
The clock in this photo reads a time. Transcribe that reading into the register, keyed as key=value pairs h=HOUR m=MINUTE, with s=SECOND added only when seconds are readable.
h=1 m=37
